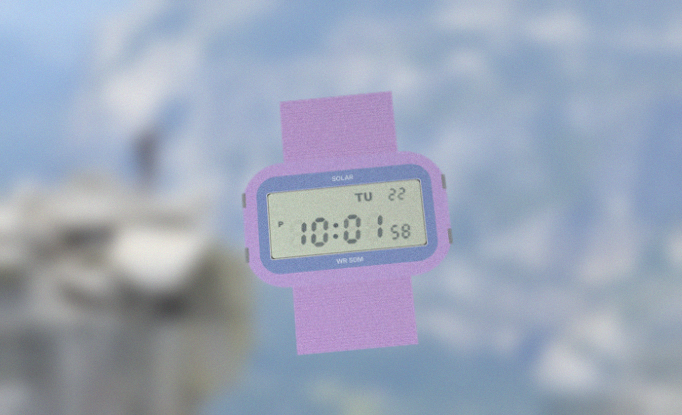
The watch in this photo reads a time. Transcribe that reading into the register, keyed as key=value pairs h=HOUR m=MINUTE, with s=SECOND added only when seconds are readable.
h=10 m=1 s=58
